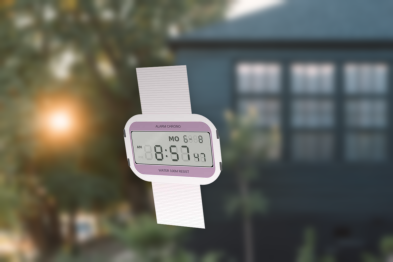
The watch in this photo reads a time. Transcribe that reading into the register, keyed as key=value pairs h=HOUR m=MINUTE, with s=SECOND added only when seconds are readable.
h=8 m=57 s=47
